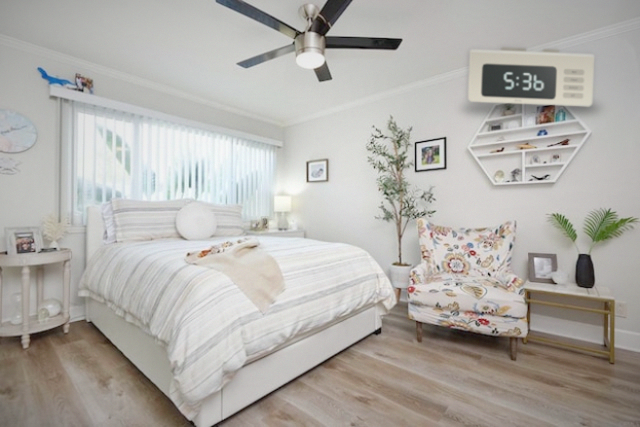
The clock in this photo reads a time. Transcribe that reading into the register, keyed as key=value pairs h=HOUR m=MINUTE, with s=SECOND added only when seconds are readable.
h=5 m=36
